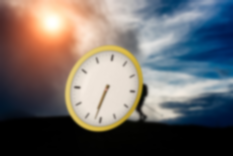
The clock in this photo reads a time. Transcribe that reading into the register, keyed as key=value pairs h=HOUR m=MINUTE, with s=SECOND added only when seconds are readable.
h=6 m=32
